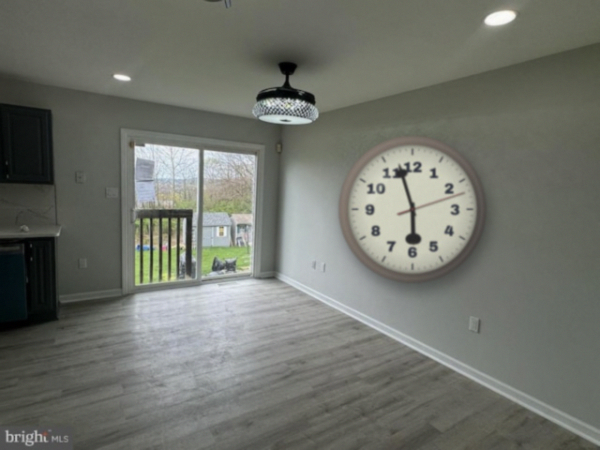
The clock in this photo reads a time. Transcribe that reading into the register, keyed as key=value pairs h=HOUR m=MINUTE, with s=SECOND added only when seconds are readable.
h=5 m=57 s=12
